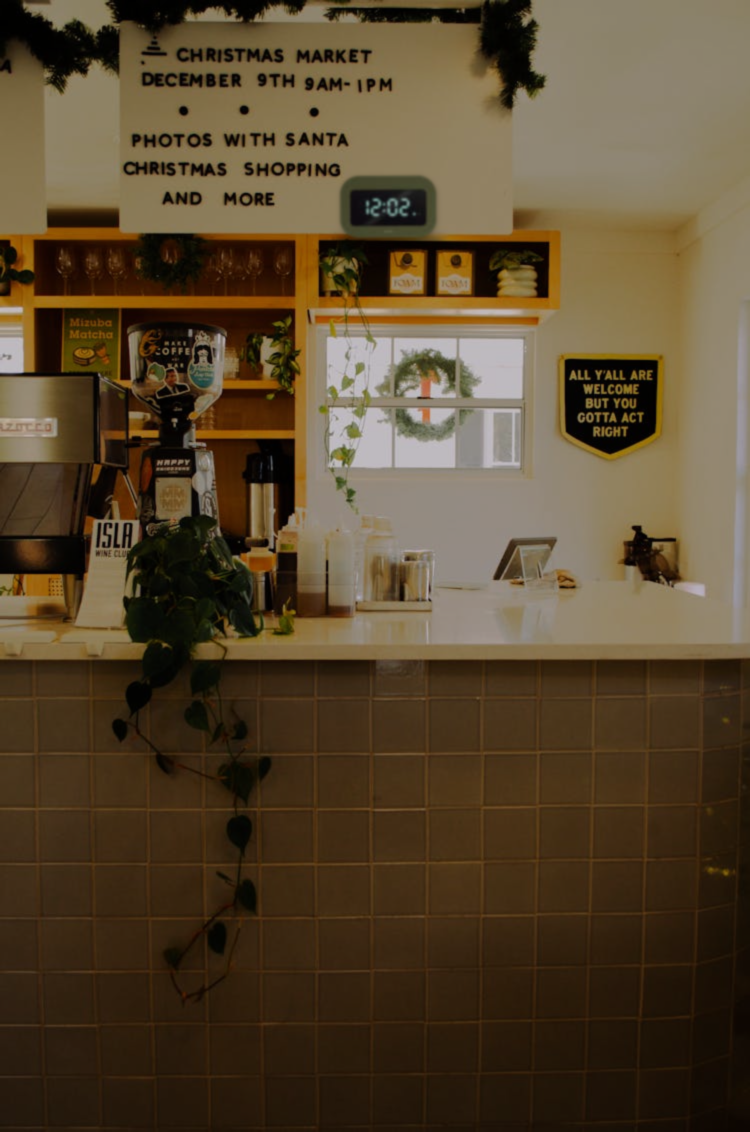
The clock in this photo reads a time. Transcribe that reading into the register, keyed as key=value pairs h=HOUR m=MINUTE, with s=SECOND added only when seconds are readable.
h=12 m=2
